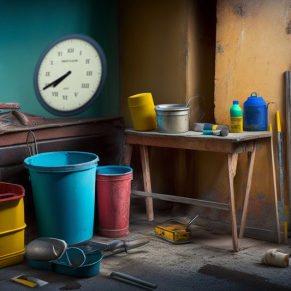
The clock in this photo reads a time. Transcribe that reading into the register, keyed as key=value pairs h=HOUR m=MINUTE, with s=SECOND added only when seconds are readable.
h=7 m=40
